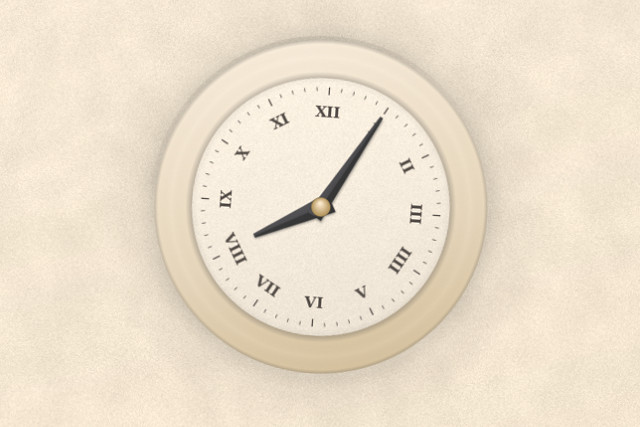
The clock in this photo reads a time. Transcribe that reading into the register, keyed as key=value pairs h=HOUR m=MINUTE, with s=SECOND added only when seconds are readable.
h=8 m=5
